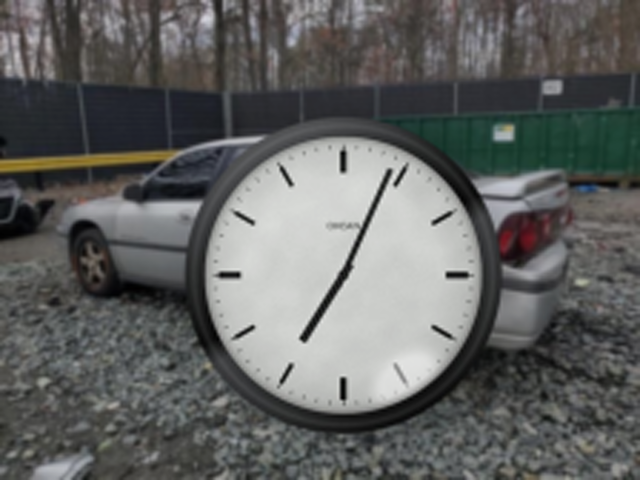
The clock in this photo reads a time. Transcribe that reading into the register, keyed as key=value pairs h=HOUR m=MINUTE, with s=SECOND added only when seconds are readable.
h=7 m=4
